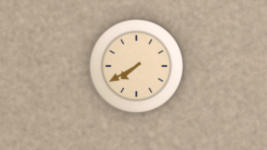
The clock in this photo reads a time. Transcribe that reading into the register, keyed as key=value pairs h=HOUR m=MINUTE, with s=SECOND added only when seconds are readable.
h=7 m=40
